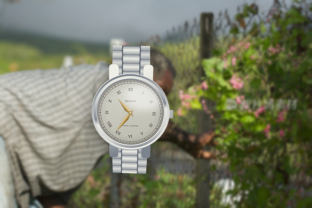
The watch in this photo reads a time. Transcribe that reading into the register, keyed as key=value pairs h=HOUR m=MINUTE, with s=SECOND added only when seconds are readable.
h=10 m=36
